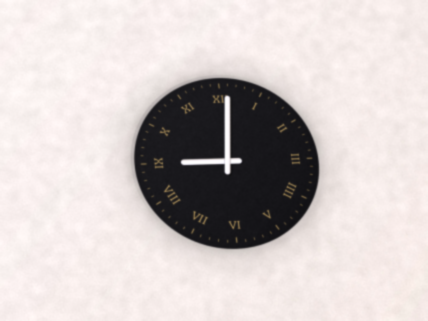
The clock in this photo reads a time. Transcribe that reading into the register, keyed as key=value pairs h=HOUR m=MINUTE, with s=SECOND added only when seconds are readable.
h=9 m=1
